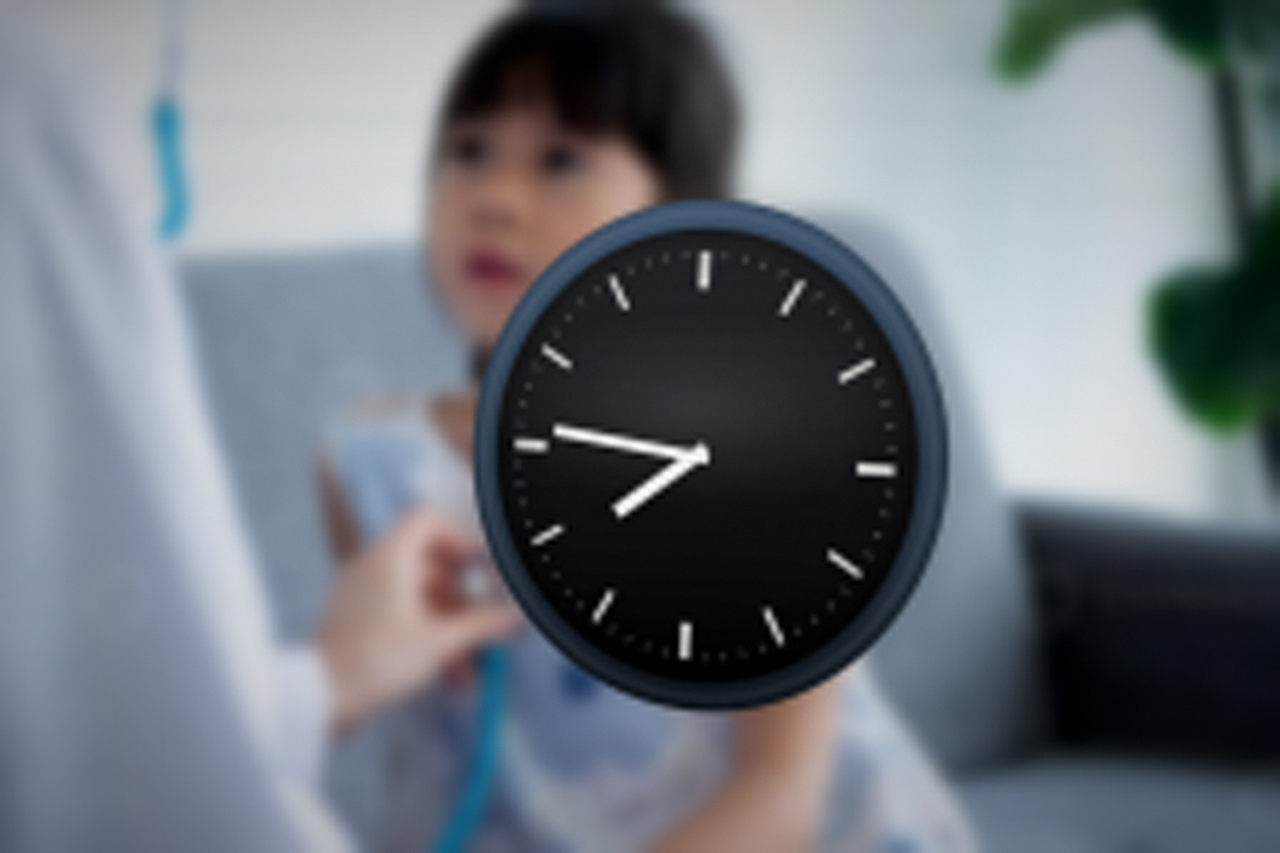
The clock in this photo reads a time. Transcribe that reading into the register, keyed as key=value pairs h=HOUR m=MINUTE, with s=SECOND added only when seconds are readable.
h=7 m=46
